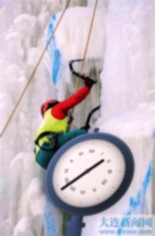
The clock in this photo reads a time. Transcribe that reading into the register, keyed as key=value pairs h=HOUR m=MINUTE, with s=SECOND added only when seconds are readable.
h=1 m=38
